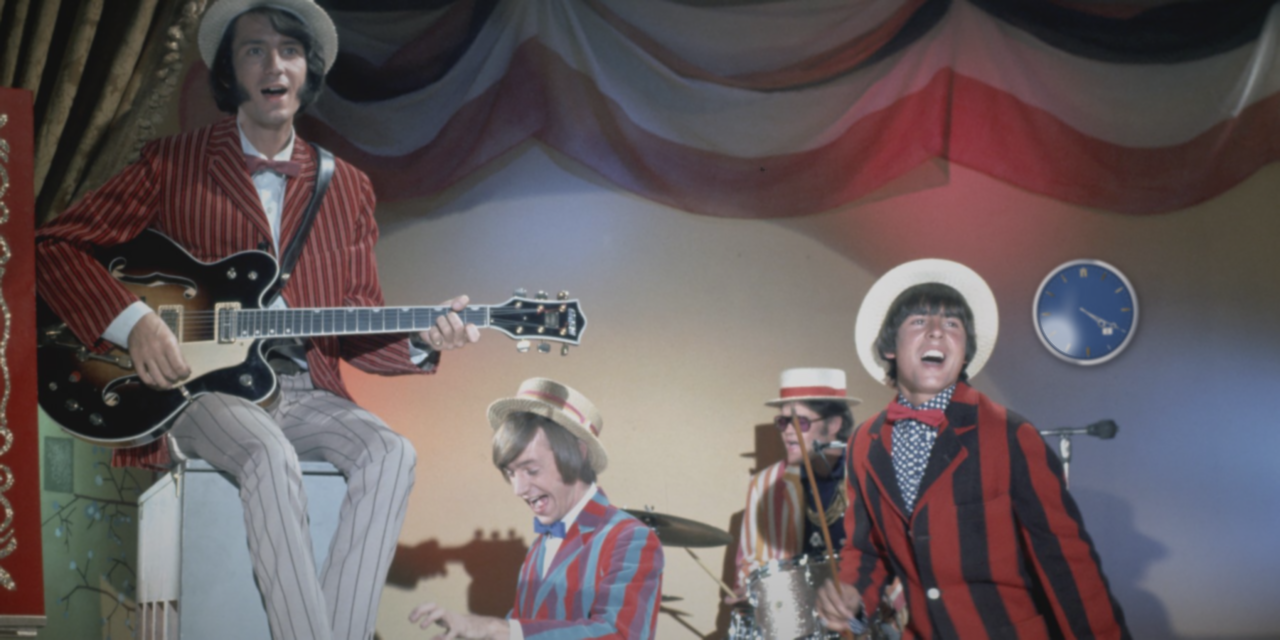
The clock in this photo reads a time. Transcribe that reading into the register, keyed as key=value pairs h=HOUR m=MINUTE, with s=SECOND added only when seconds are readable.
h=4 m=20
